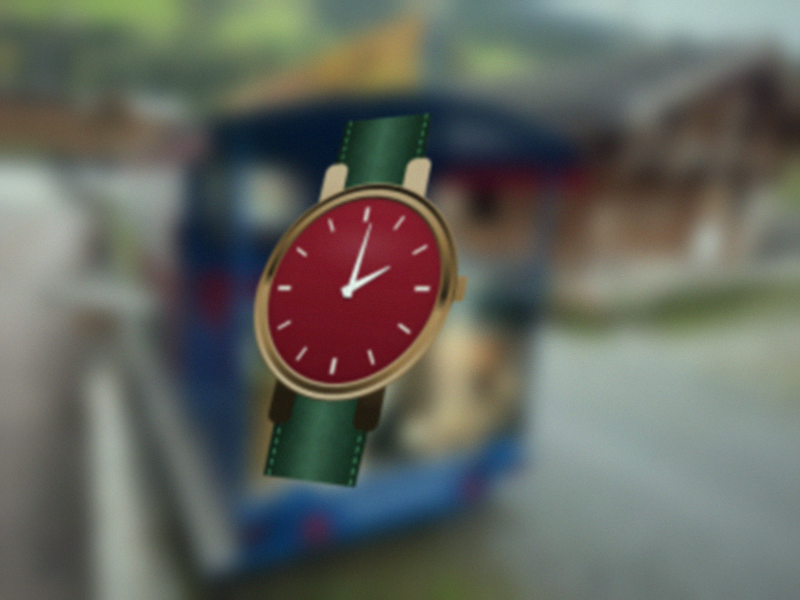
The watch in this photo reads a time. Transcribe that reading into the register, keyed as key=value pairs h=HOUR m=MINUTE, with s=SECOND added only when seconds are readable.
h=2 m=1
